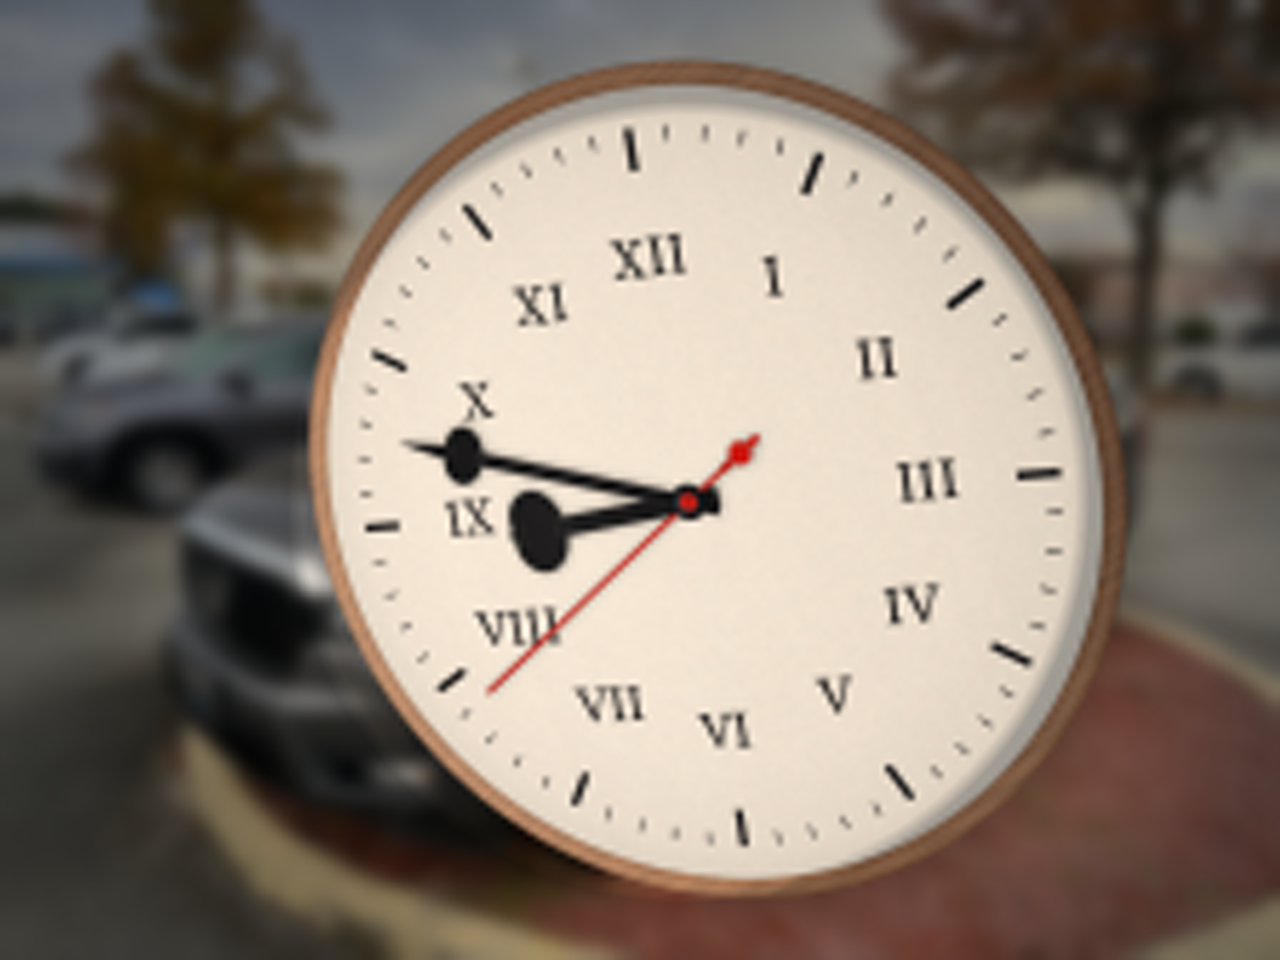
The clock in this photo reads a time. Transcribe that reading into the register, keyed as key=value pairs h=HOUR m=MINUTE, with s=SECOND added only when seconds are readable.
h=8 m=47 s=39
